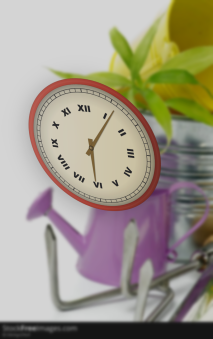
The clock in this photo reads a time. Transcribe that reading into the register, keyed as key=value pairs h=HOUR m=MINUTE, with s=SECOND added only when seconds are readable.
h=6 m=6
